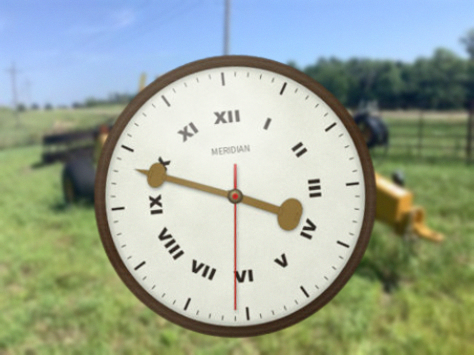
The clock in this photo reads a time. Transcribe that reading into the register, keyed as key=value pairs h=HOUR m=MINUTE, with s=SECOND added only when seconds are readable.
h=3 m=48 s=31
